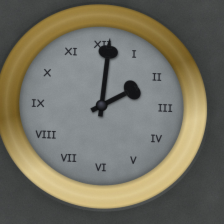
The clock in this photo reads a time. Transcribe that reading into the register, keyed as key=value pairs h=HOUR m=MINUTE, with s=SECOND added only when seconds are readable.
h=2 m=1
